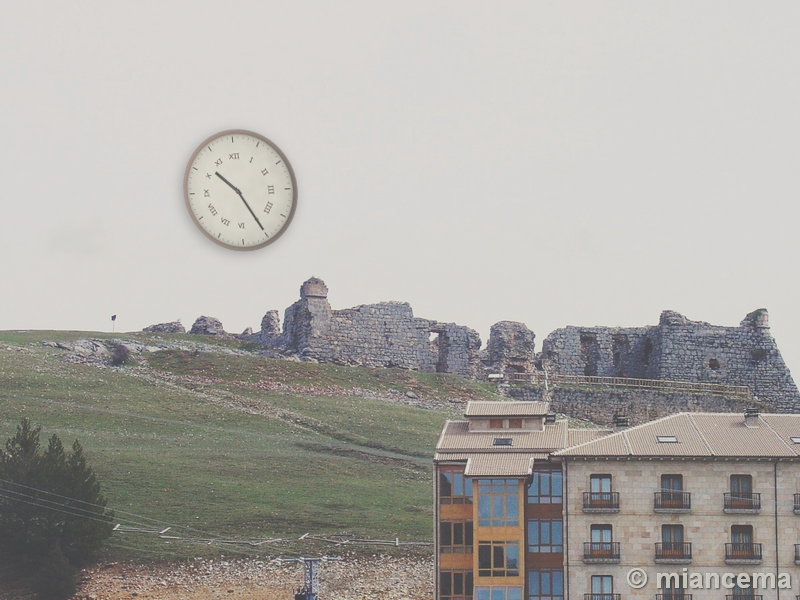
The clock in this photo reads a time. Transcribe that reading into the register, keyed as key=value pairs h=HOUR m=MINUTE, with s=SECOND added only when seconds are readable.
h=10 m=25
